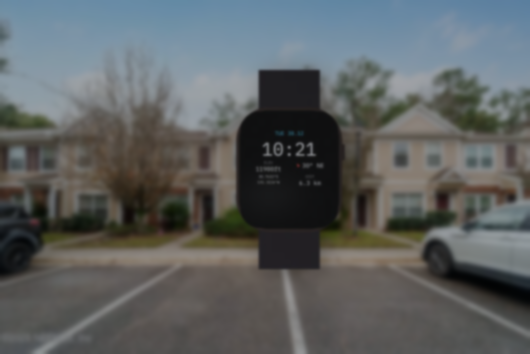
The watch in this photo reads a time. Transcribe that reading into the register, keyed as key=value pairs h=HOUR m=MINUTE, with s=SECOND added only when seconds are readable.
h=10 m=21
